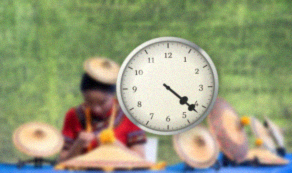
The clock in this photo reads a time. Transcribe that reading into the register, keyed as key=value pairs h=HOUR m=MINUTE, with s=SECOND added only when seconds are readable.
h=4 m=22
